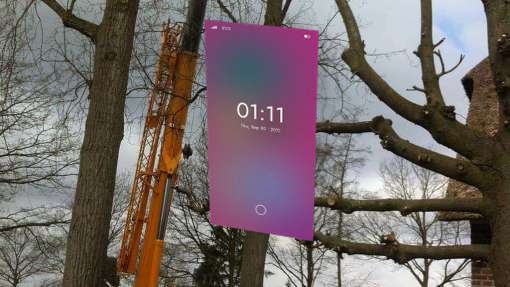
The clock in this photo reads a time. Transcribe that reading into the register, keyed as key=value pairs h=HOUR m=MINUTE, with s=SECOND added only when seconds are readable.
h=1 m=11
